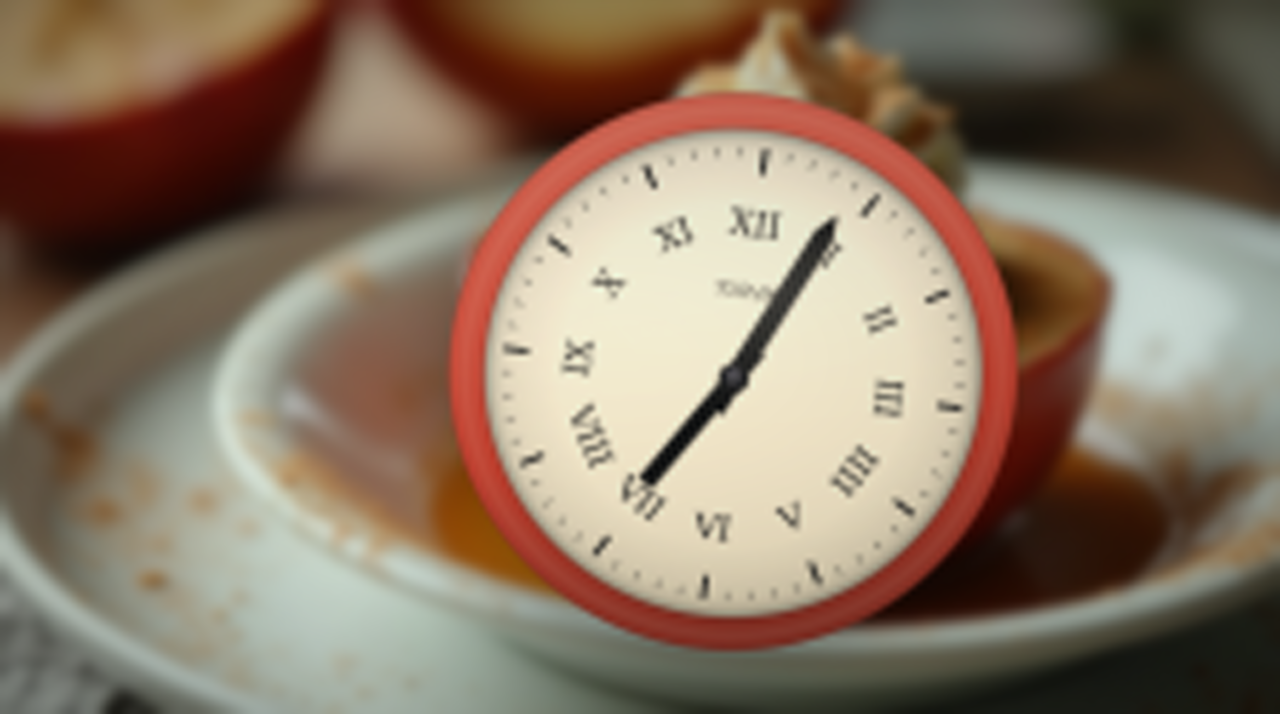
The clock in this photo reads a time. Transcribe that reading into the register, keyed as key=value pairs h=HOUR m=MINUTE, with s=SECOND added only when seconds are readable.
h=7 m=4
